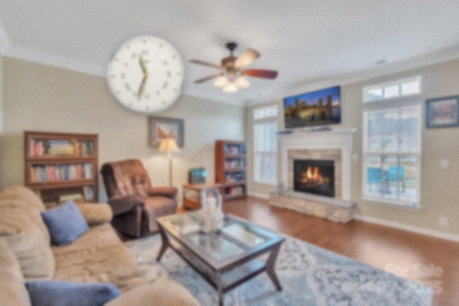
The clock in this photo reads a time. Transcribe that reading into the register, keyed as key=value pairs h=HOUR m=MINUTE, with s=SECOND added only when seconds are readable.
h=11 m=33
